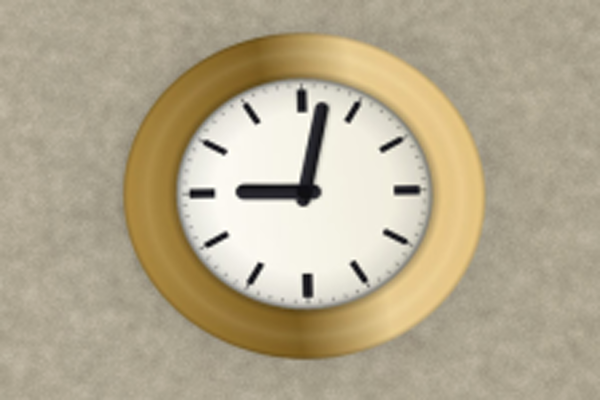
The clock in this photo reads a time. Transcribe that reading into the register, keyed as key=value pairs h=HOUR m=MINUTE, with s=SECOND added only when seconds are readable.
h=9 m=2
